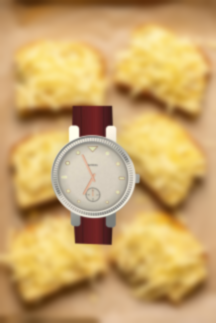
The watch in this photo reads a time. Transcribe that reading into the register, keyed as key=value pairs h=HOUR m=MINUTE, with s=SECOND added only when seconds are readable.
h=6 m=56
